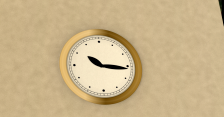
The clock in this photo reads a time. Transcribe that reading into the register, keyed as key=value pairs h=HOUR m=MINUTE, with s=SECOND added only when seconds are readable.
h=10 m=16
